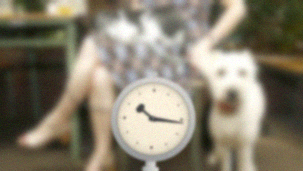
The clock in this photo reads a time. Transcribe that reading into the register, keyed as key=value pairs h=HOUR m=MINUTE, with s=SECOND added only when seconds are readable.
h=10 m=16
